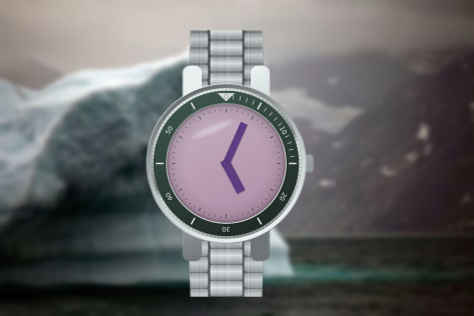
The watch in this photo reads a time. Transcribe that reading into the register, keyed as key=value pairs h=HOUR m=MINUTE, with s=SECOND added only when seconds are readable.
h=5 m=4
